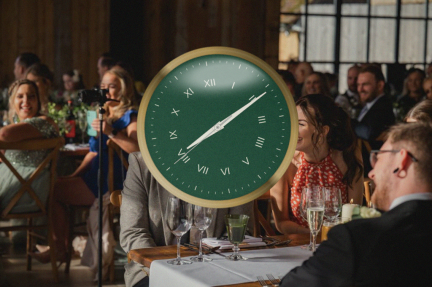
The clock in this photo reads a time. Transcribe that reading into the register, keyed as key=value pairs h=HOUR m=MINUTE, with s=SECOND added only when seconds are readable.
h=8 m=10 s=40
